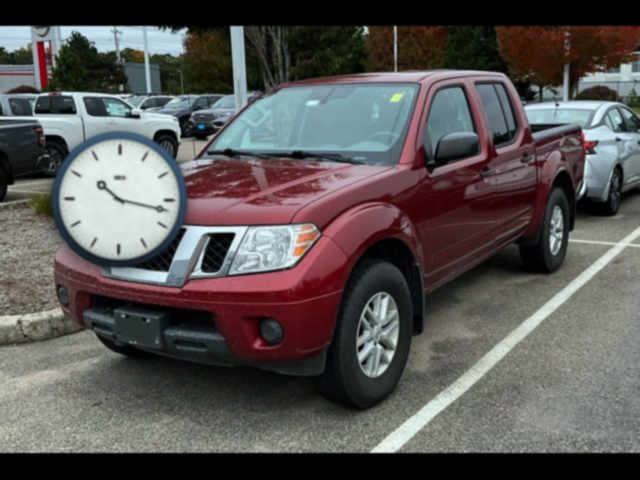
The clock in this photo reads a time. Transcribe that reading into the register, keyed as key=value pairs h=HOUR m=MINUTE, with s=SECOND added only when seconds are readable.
h=10 m=17
